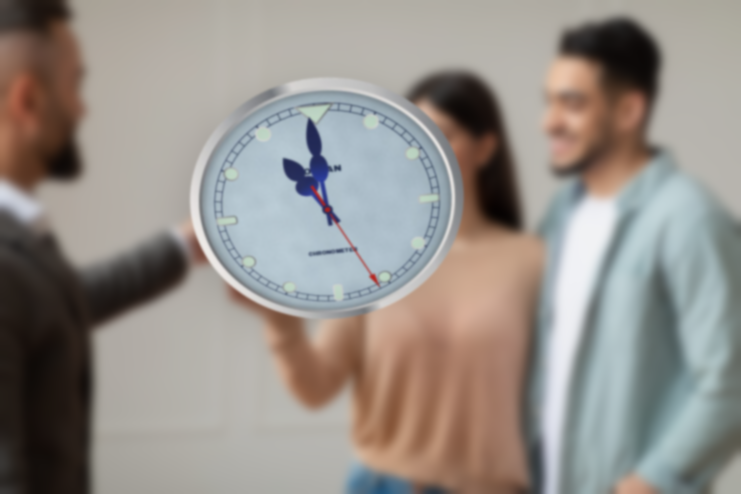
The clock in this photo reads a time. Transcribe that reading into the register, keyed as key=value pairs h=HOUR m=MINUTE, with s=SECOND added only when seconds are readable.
h=10 m=59 s=26
